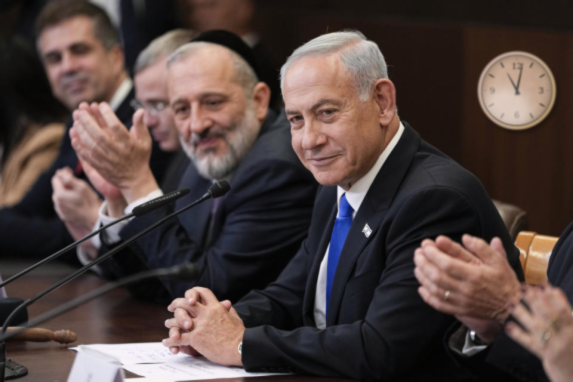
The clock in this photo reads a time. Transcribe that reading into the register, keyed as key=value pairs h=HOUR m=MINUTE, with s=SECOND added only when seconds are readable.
h=11 m=2
